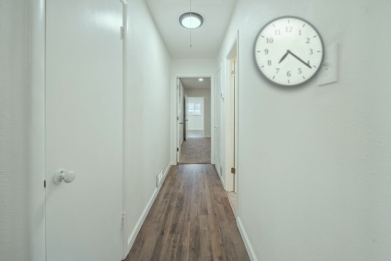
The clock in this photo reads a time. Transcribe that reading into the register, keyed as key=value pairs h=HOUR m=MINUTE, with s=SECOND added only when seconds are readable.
h=7 m=21
